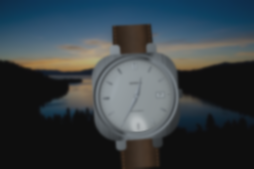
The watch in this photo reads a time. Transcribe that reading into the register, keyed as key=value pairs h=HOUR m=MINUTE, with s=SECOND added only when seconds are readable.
h=12 m=35
